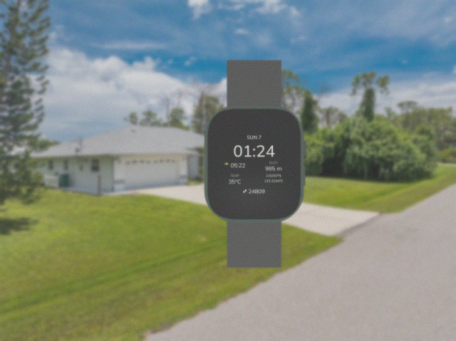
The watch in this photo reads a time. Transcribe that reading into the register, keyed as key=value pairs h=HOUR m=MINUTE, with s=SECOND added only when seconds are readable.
h=1 m=24
